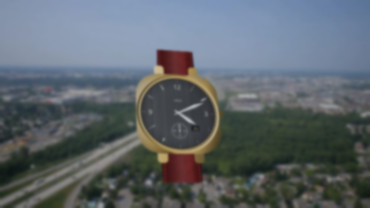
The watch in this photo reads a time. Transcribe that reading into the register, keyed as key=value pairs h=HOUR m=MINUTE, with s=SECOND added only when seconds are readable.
h=4 m=11
